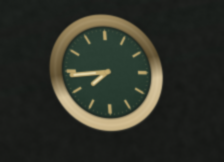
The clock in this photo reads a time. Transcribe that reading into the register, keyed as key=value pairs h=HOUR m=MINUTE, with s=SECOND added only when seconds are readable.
h=7 m=44
